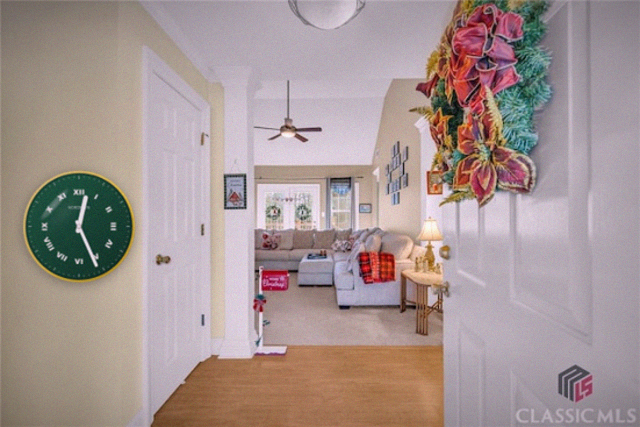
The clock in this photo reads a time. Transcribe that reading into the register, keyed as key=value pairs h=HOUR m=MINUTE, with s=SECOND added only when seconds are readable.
h=12 m=26
